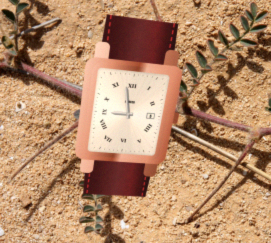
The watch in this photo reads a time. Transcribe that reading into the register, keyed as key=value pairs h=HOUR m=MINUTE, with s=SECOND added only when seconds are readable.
h=8 m=58
